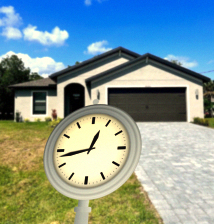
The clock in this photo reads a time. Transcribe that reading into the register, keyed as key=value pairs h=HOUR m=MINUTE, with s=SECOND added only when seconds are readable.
h=12 m=43
